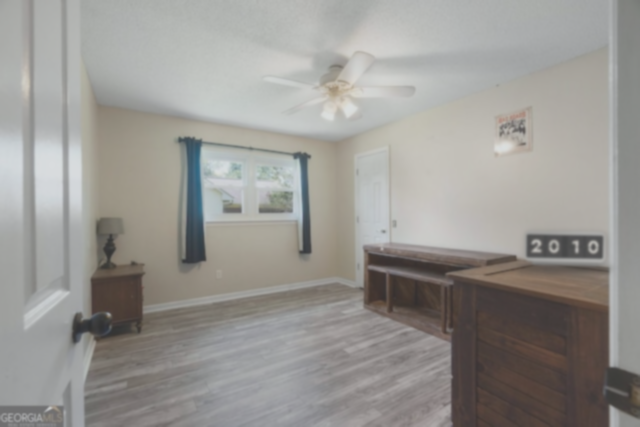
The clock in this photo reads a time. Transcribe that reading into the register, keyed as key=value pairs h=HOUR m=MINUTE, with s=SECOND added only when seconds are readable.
h=20 m=10
